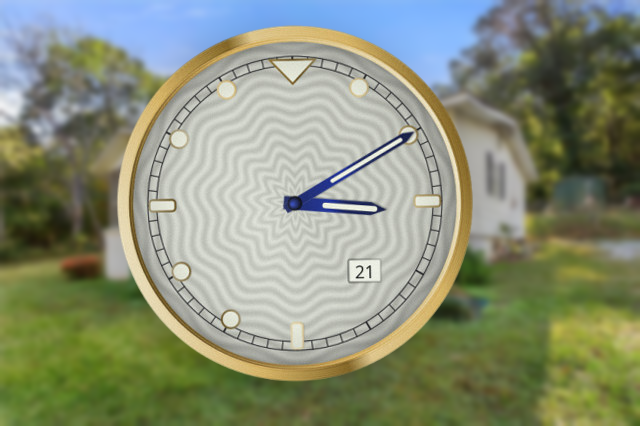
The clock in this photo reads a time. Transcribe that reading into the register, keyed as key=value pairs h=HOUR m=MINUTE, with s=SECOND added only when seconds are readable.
h=3 m=10
